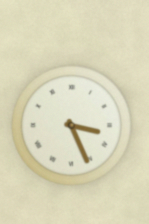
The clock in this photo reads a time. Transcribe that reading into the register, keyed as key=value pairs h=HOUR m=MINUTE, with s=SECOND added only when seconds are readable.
h=3 m=26
